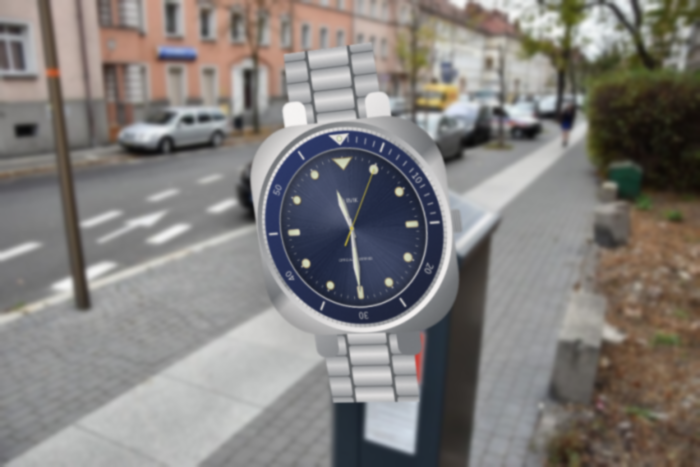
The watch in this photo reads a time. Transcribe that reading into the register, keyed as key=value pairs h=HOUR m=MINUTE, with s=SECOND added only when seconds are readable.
h=11 m=30 s=5
